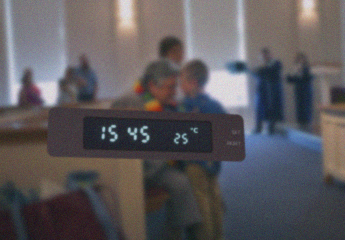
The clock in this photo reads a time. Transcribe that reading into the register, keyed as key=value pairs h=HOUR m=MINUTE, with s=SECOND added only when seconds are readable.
h=15 m=45
